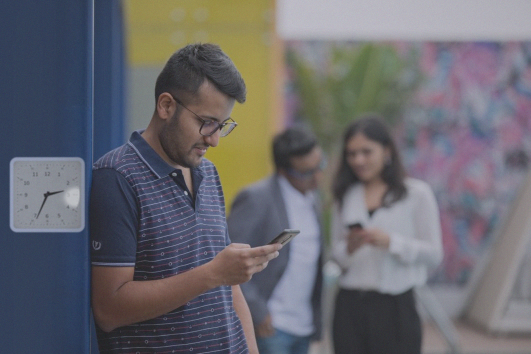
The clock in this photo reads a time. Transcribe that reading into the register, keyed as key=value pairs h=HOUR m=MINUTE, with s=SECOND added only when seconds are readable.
h=2 m=34
